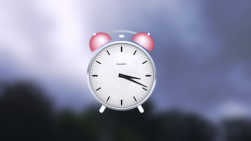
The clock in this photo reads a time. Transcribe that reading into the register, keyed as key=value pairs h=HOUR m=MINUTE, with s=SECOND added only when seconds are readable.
h=3 m=19
